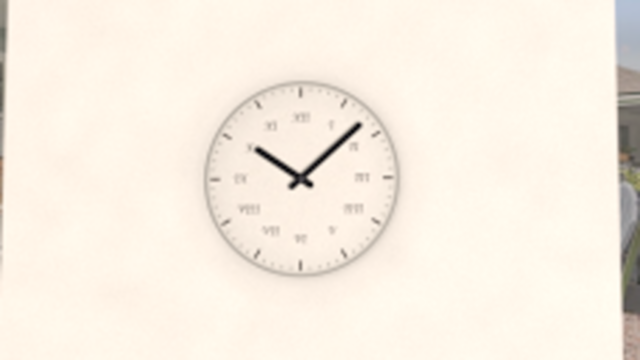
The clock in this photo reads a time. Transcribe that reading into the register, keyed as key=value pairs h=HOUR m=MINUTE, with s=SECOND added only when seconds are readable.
h=10 m=8
